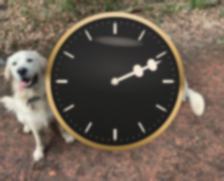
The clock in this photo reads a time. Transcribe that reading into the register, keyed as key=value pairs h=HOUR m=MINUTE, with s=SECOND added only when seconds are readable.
h=2 m=11
